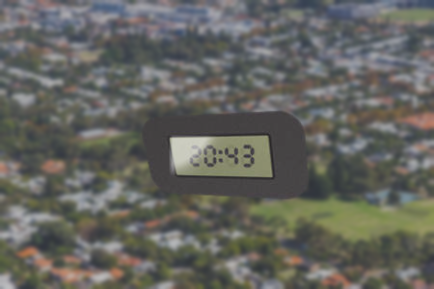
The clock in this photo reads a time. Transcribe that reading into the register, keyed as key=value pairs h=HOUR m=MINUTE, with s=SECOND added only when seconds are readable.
h=20 m=43
